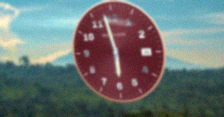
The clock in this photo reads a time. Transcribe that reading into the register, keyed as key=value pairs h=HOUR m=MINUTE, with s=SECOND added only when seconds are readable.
h=5 m=58
